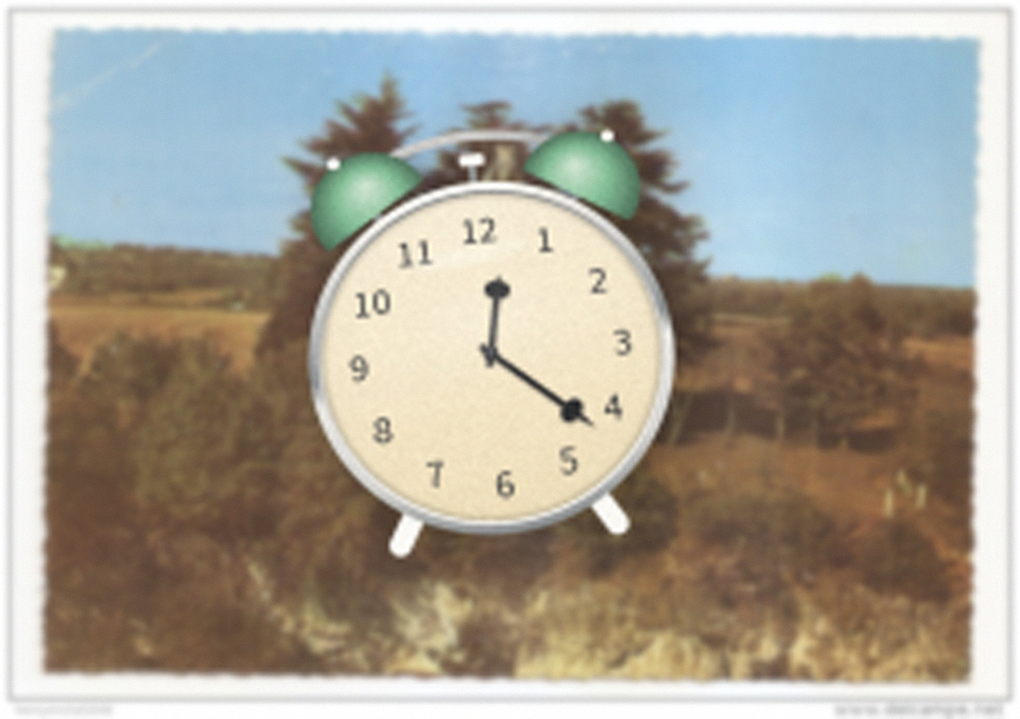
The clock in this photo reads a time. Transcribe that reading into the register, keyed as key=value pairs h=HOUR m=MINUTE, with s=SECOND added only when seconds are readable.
h=12 m=22
